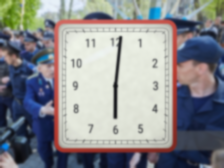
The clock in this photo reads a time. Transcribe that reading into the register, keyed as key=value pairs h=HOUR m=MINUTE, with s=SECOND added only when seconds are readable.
h=6 m=1
